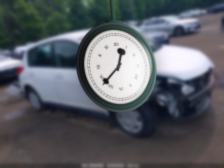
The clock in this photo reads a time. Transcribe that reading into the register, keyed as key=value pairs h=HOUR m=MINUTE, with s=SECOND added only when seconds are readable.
h=12 m=38
